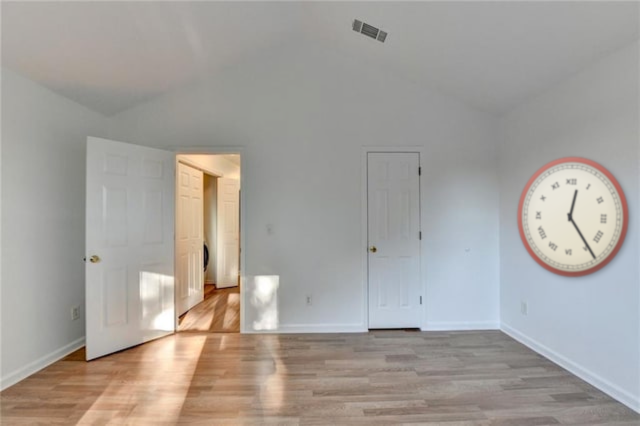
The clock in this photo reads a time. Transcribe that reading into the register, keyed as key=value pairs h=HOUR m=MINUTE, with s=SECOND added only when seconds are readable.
h=12 m=24
